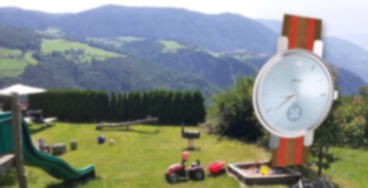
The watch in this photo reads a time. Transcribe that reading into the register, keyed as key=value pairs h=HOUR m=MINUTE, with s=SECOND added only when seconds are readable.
h=8 m=39
